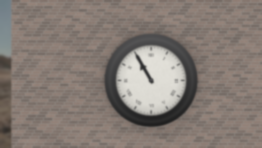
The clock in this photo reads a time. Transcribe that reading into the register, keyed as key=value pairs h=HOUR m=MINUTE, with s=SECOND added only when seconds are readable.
h=10 m=55
